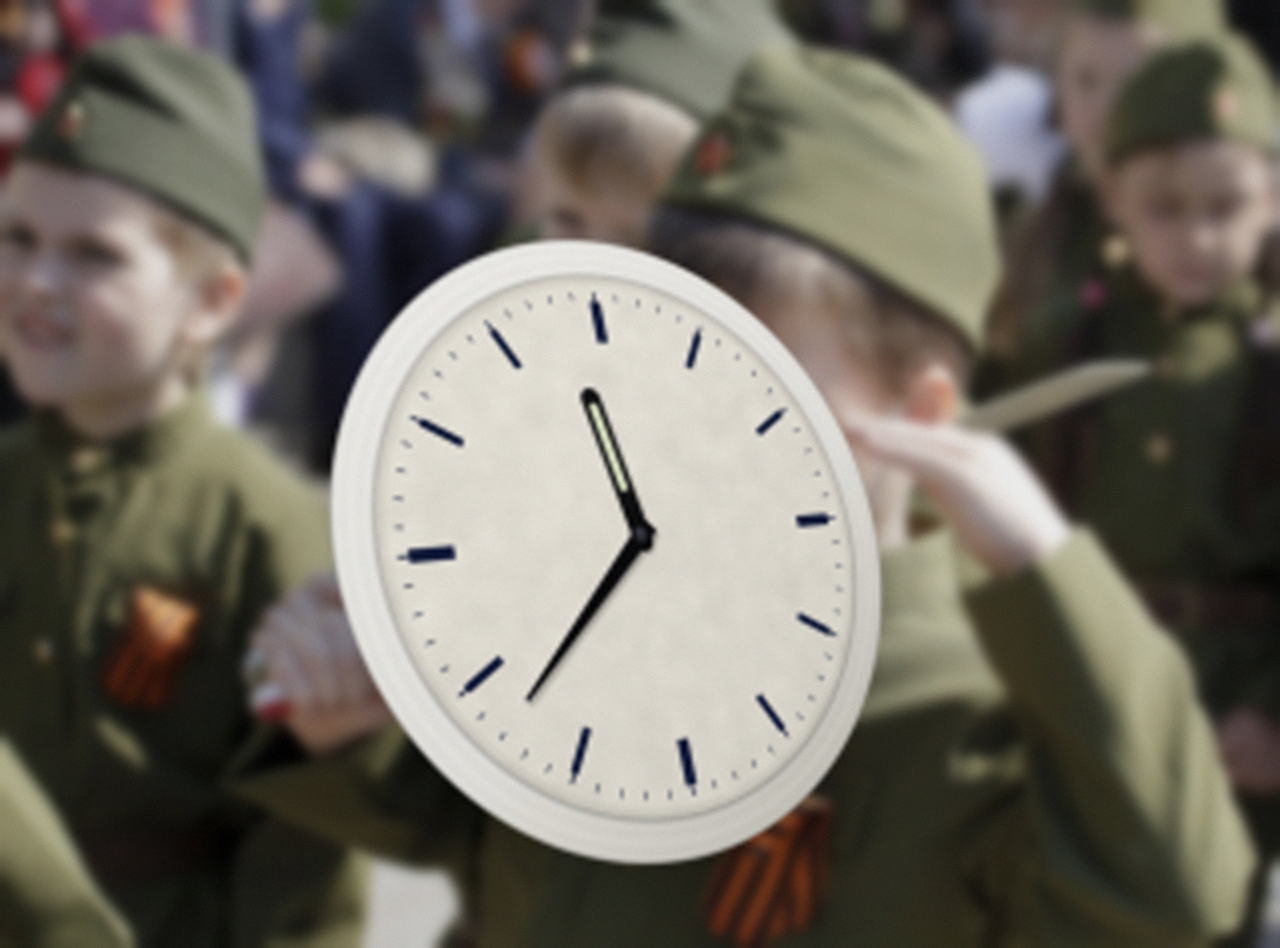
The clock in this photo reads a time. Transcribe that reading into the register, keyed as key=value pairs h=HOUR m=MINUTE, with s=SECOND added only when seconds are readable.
h=11 m=38
